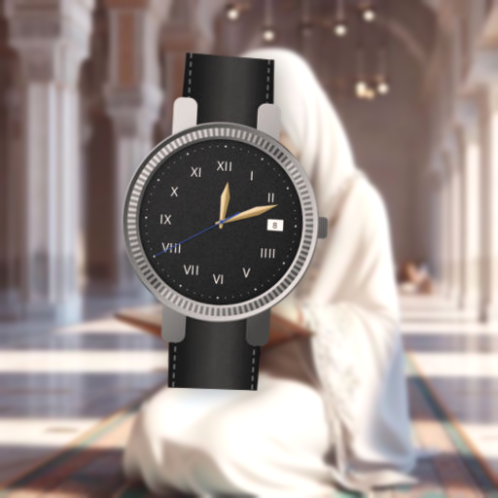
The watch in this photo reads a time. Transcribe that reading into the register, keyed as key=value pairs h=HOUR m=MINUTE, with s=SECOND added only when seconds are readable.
h=12 m=11 s=40
